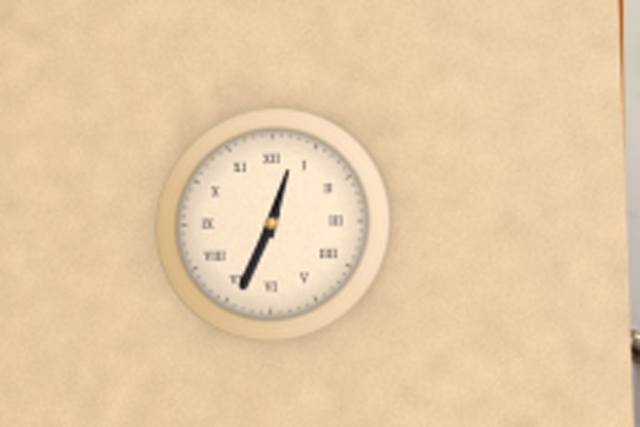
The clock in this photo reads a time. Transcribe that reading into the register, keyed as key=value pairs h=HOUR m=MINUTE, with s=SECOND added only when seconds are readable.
h=12 m=34
